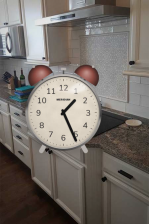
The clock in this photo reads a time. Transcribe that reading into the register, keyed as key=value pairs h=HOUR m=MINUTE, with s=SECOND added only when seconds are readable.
h=1 m=26
